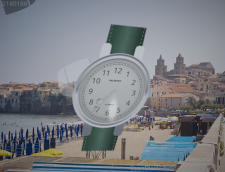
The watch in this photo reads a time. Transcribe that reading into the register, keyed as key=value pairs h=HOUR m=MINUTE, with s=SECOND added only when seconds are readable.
h=7 m=36
